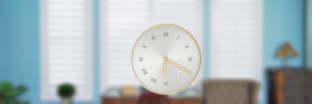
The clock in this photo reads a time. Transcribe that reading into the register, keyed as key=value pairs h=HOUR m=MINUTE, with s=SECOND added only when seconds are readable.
h=6 m=20
